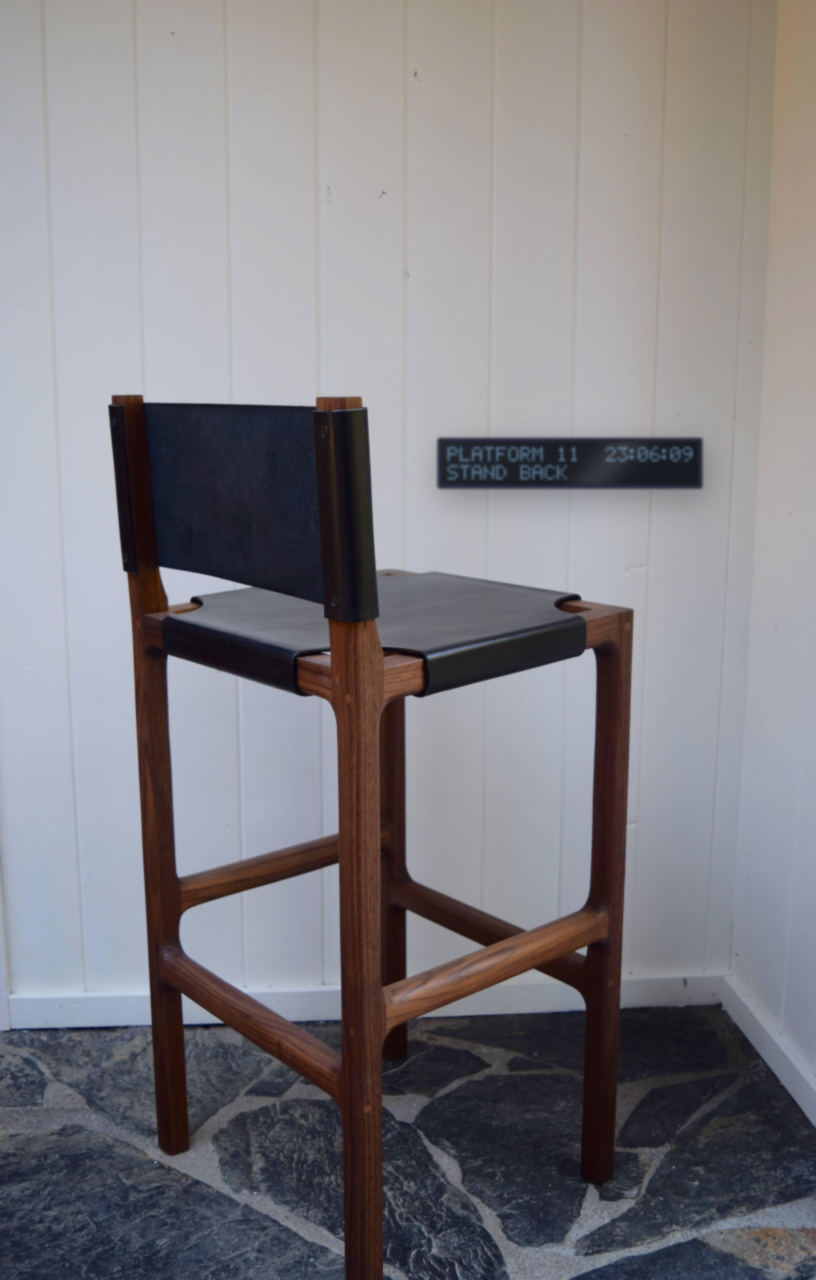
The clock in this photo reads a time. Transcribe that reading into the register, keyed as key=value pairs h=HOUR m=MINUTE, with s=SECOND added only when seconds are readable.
h=23 m=6 s=9
